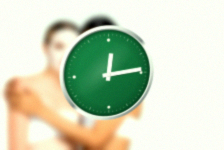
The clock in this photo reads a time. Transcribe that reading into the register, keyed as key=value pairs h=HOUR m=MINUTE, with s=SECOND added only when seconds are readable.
h=12 m=14
